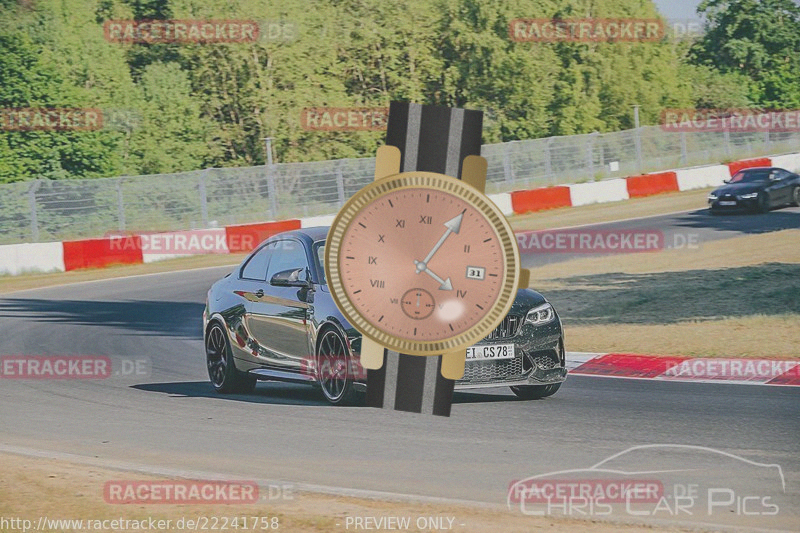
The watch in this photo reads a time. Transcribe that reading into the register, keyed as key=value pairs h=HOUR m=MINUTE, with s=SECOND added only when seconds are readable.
h=4 m=5
